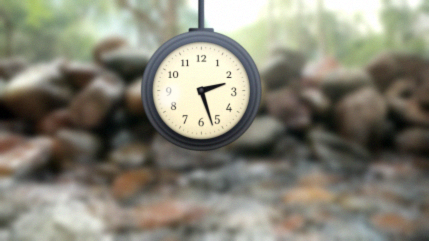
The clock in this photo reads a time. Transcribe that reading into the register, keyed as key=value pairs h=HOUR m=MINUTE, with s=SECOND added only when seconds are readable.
h=2 m=27
